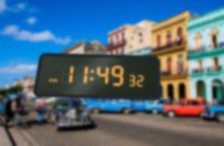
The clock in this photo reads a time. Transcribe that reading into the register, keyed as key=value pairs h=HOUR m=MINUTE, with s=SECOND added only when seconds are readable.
h=11 m=49 s=32
